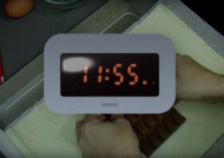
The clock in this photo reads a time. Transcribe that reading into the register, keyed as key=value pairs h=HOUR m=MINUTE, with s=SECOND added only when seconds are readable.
h=11 m=55
